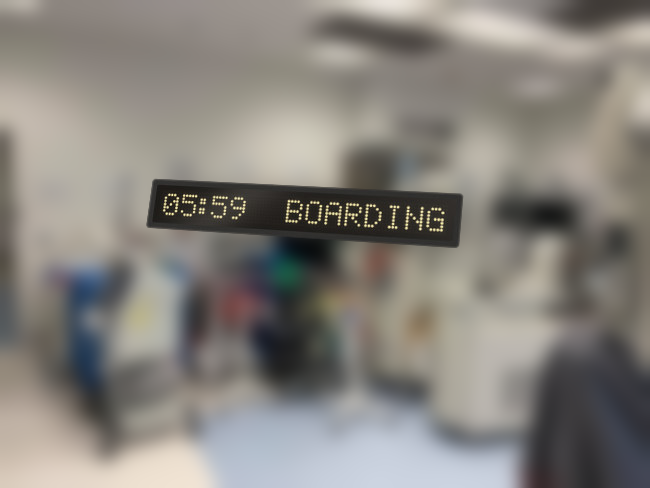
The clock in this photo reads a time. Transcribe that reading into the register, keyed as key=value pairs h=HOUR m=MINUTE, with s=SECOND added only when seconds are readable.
h=5 m=59
